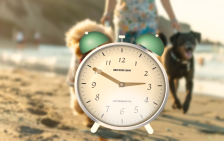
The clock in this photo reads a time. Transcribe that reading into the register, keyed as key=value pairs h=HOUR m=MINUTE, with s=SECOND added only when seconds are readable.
h=2 m=50
